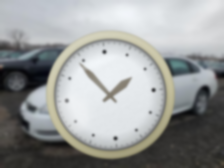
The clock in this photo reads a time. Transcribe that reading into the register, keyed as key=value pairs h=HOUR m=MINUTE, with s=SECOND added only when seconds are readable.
h=1 m=54
